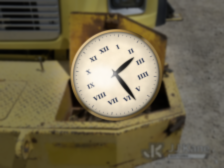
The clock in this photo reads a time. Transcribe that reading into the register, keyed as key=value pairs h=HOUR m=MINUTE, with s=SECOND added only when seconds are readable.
h=2 m=28
